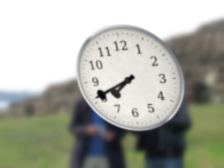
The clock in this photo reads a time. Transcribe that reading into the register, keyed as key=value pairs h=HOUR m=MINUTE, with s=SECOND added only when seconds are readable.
h=7 m=41
